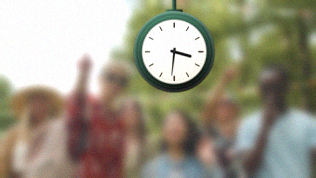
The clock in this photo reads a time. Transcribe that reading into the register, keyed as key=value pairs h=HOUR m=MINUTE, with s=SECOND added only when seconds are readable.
h=3 m=31
